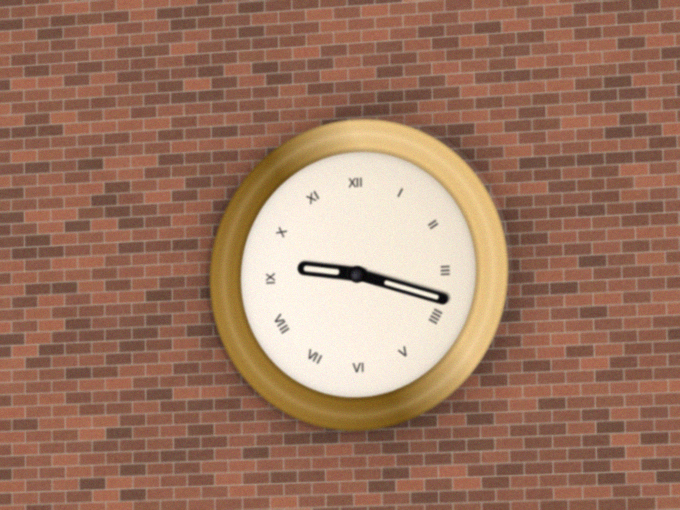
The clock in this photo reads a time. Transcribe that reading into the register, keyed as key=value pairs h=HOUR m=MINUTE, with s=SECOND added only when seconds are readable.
h=9 m=18
